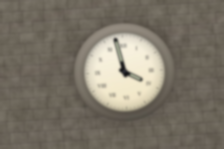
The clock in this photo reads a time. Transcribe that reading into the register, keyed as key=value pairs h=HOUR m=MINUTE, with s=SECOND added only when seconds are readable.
h=3 m=58
